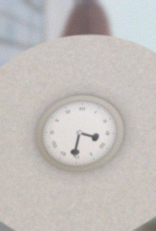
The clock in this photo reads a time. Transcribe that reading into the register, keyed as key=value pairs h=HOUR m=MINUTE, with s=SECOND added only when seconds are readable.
h=3 m=31
